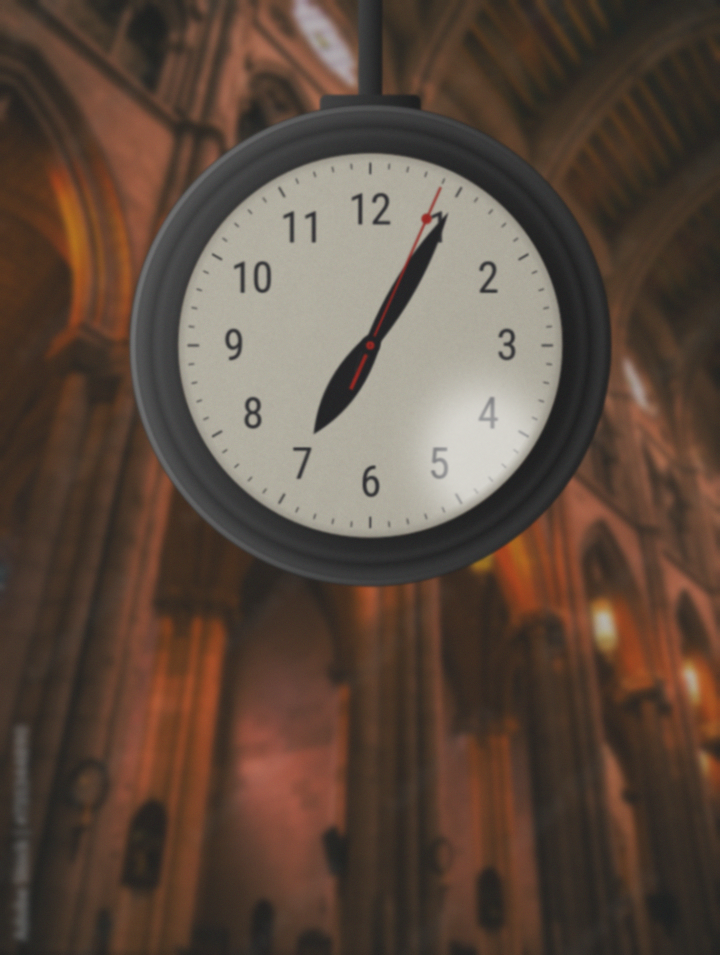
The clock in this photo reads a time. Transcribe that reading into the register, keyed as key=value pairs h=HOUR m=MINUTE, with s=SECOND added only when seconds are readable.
h=7 m=5 s=4
